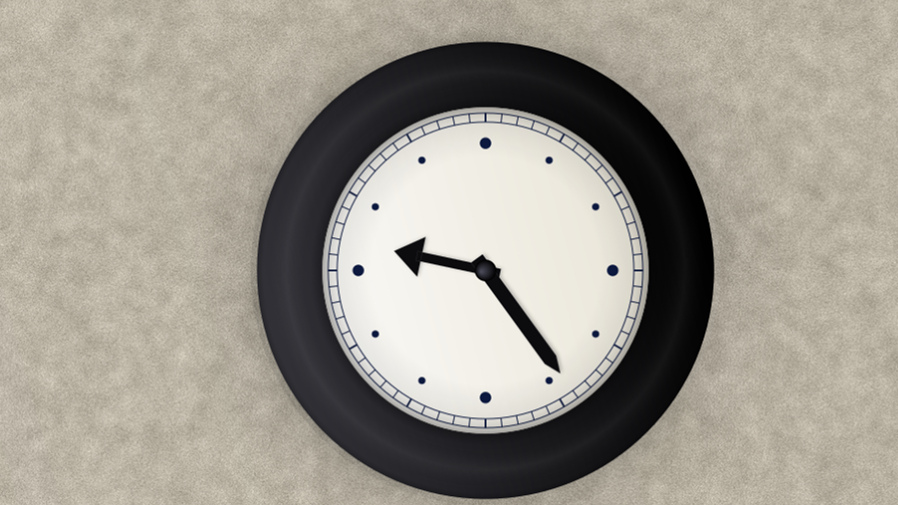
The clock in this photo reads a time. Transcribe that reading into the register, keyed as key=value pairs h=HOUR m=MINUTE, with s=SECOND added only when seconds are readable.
h=9 m=24
